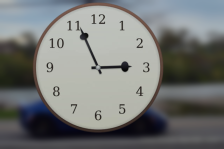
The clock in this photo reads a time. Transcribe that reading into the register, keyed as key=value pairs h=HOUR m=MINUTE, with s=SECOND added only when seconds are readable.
h=2 m=56
